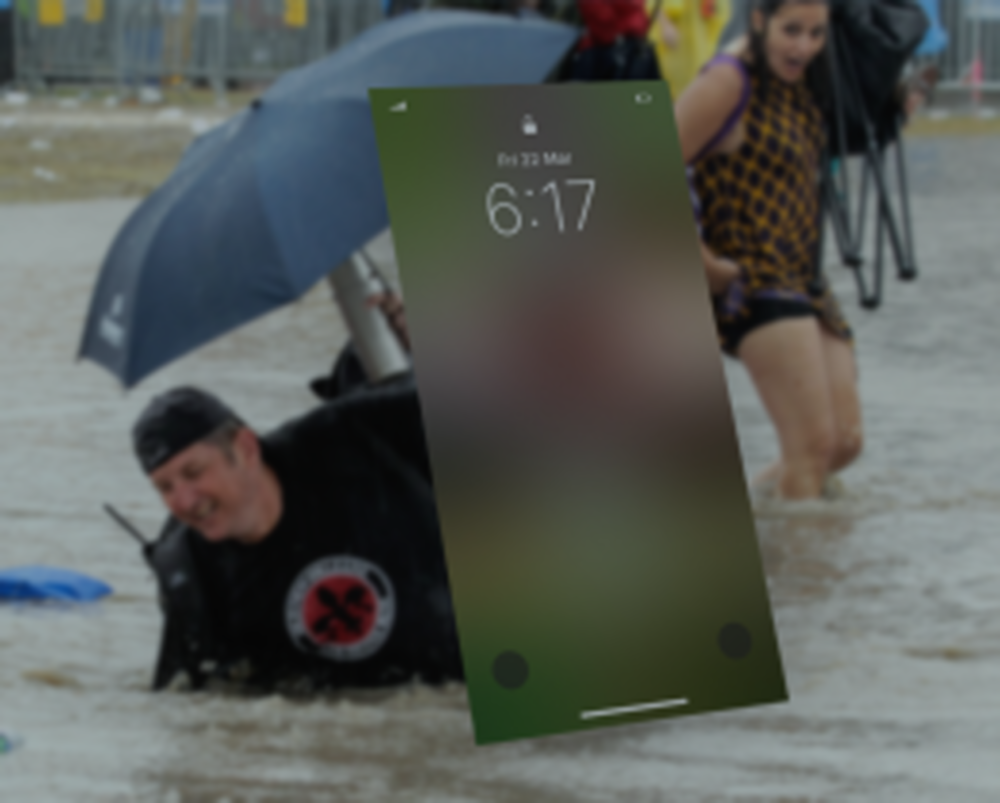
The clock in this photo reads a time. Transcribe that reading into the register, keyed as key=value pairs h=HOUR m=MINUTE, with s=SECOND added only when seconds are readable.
h=6 m=17
